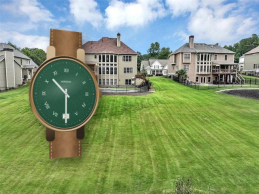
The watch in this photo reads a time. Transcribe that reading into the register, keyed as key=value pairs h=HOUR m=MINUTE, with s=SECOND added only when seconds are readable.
h=10 m=30
